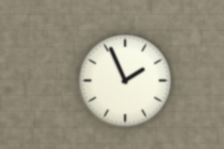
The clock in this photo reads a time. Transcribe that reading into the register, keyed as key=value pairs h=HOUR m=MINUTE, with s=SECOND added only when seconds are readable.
h=1 m=56
